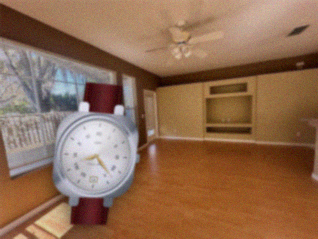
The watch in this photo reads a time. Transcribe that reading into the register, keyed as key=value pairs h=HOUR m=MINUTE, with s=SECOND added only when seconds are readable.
h=8 m=23
